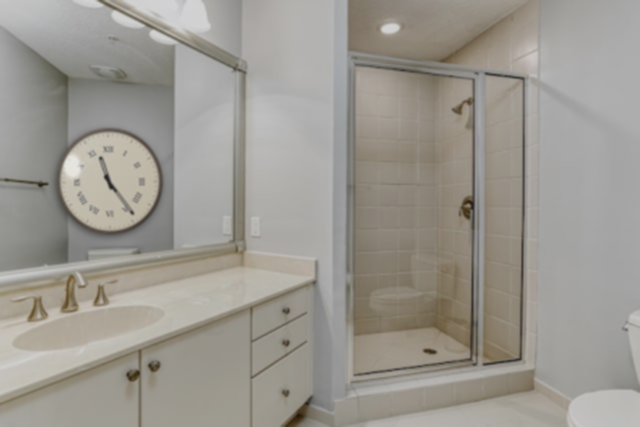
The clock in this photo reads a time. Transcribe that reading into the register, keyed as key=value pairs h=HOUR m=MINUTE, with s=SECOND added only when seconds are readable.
h=11 m=24
